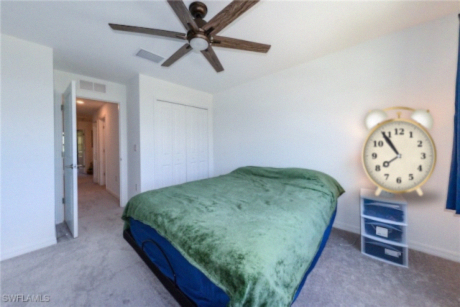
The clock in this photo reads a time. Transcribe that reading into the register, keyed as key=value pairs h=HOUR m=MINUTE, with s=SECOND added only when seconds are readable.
h=7 m=54
